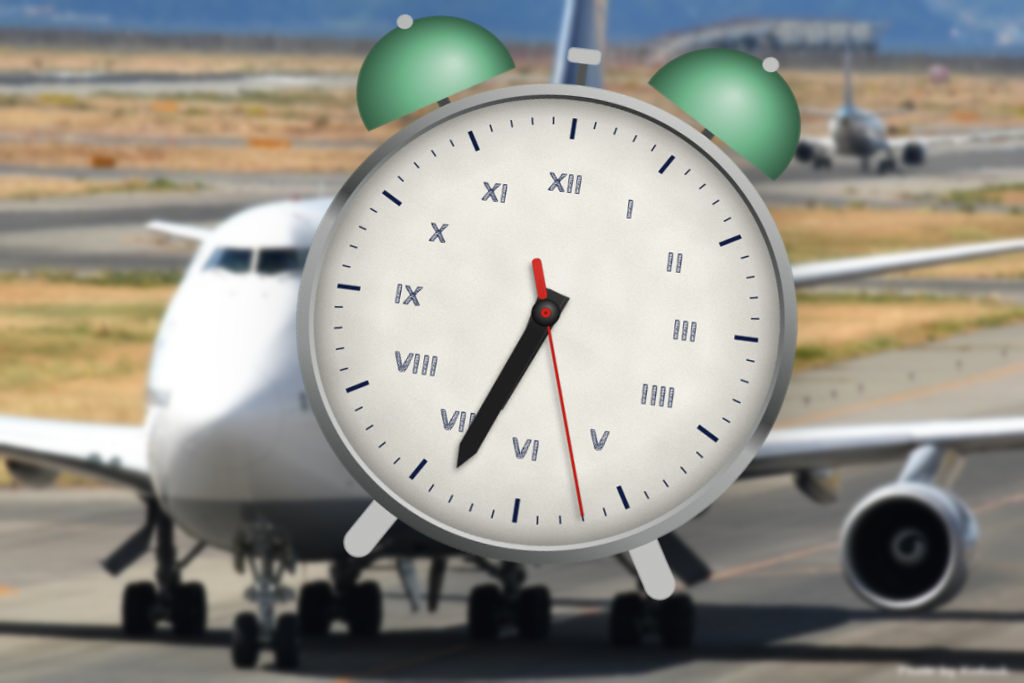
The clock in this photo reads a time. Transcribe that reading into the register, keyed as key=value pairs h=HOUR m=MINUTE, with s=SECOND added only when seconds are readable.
h=6 m=33 s=27
